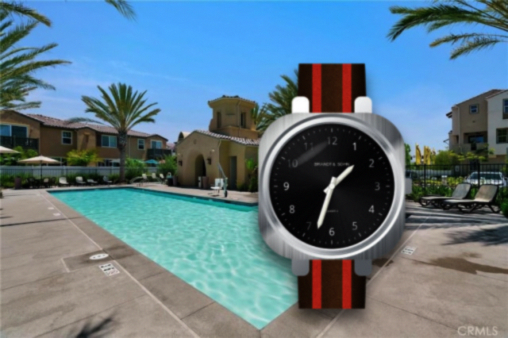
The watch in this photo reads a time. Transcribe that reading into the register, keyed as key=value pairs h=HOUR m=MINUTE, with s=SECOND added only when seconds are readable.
h=1 m=33
